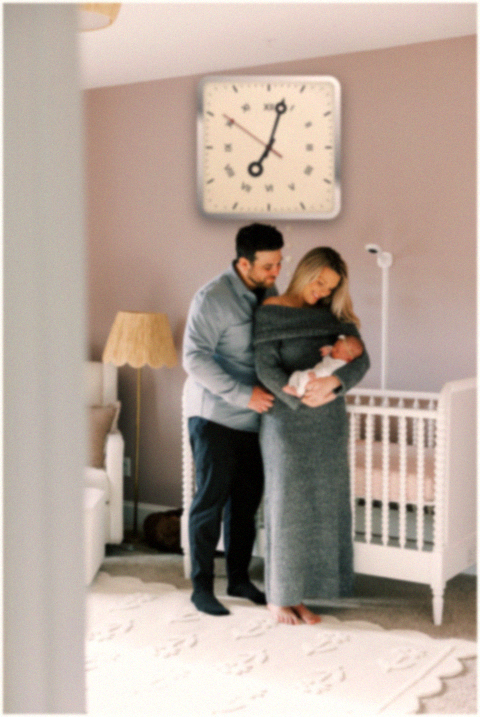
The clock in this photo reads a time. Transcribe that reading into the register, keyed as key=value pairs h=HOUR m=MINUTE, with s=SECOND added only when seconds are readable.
h=7 m=2 s=51
